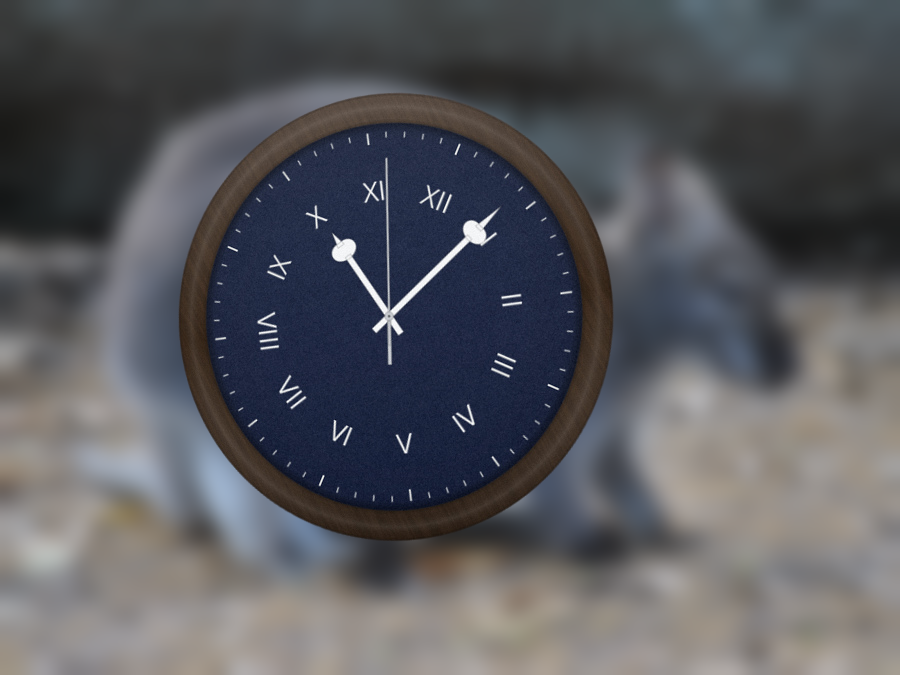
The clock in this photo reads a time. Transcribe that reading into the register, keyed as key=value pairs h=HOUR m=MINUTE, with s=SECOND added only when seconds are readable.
h=10 m=3 s=56
